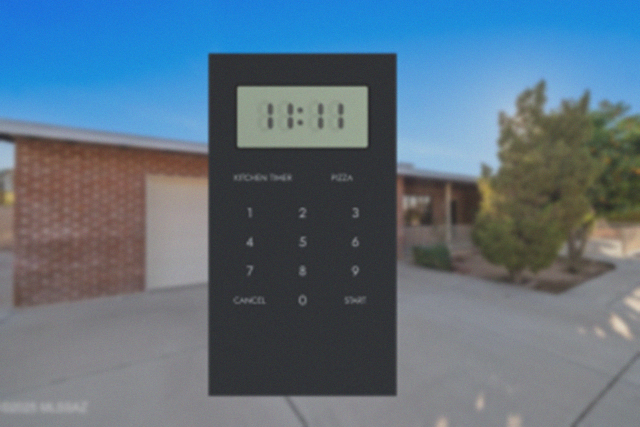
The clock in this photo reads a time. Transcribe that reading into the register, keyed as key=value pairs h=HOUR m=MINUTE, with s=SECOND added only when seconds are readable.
h=11 m=11
